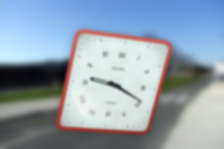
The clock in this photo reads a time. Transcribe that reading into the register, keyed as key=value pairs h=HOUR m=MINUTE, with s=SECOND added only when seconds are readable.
h=9 m=19
